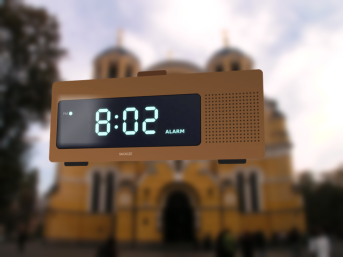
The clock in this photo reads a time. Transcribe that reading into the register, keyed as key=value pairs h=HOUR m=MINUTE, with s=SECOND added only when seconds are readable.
h=8 m=2
